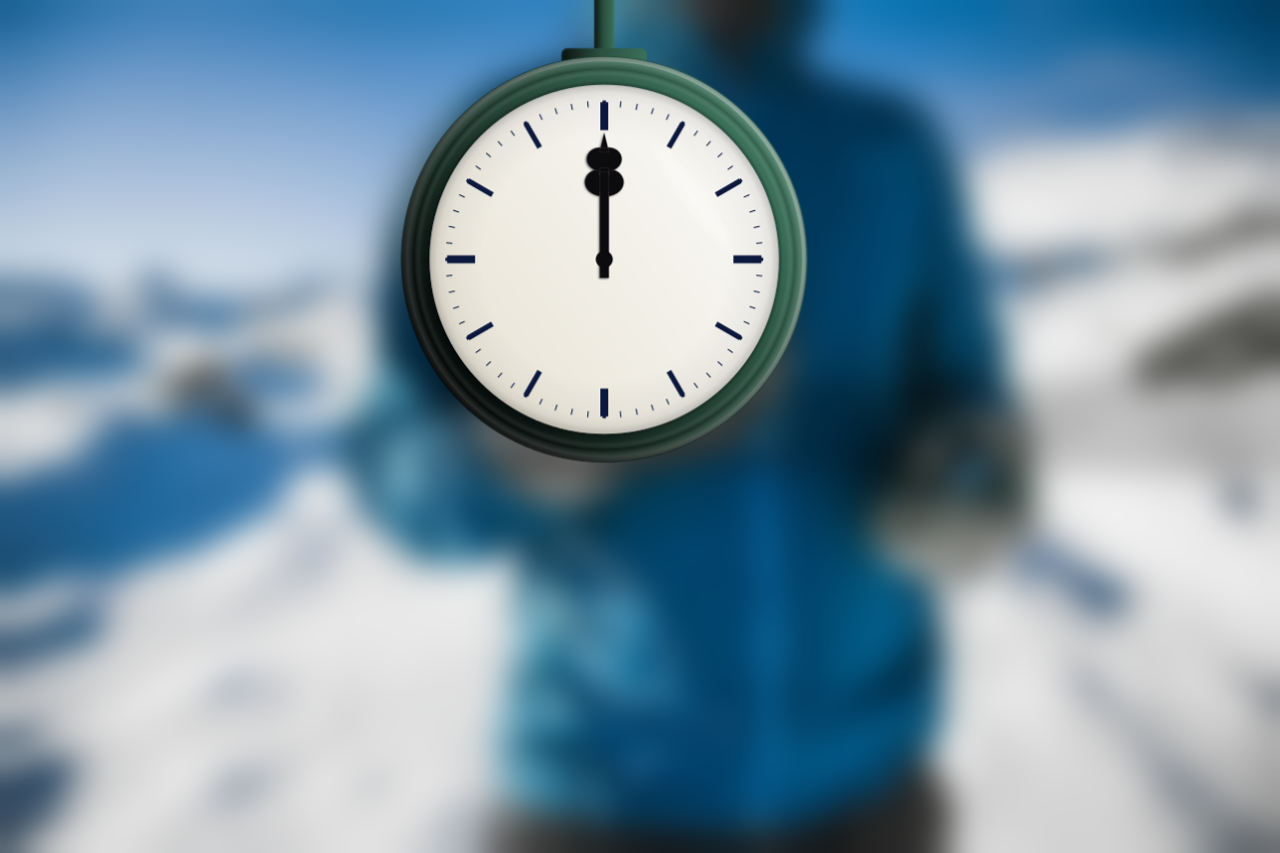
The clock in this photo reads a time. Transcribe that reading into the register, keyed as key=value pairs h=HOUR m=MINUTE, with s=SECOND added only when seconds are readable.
h=12 m=0
